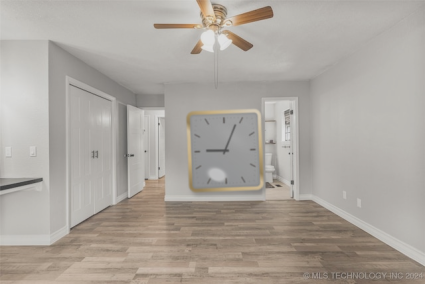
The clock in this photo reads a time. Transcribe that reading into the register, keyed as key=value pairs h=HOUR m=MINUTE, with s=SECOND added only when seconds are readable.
h=9 m=4
